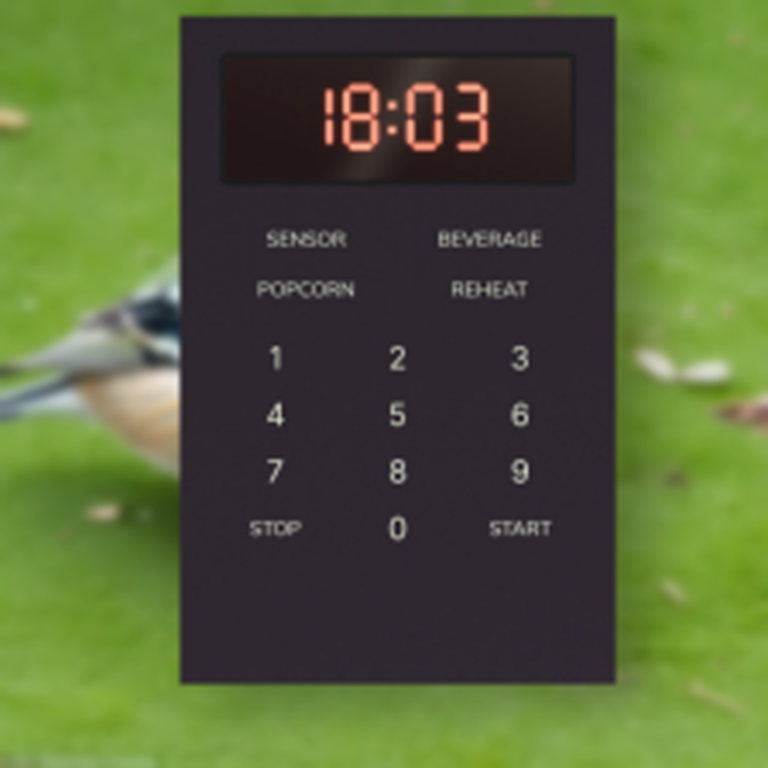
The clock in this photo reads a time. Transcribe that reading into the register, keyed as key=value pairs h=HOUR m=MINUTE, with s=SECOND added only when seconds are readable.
h=18 m=3
